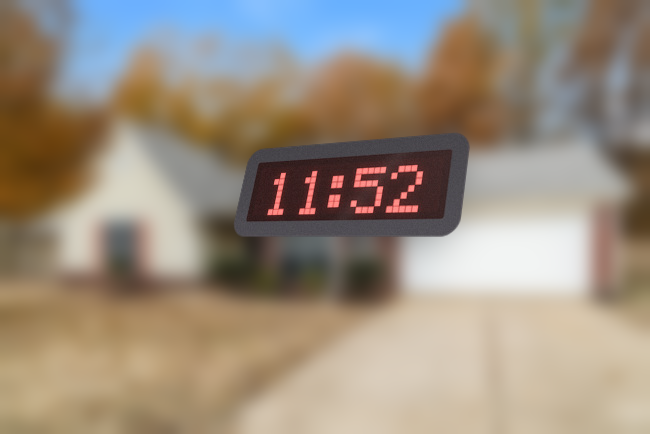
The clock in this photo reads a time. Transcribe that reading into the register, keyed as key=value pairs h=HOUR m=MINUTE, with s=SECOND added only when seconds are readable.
h=11 m=52
